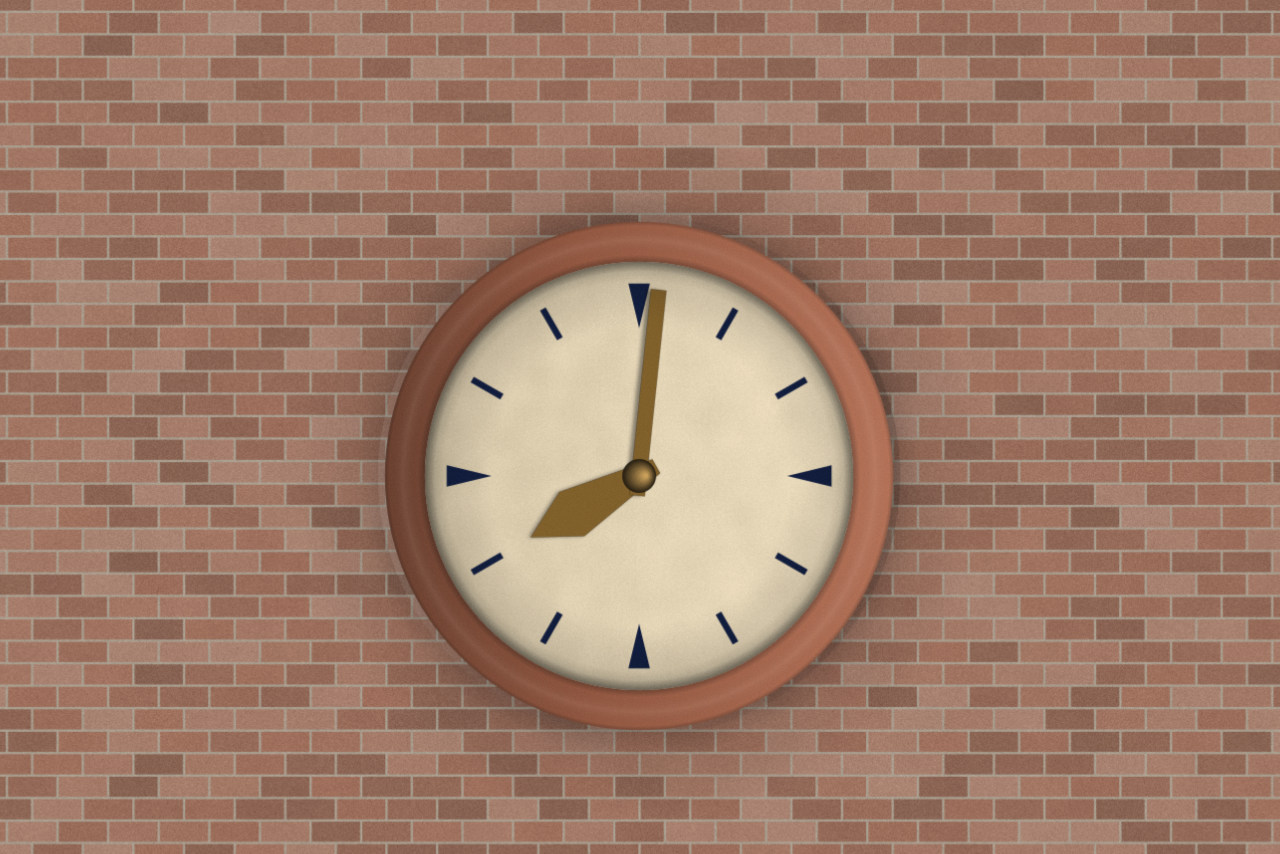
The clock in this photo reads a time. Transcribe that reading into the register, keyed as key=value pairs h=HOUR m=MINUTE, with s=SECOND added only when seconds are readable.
h=8 m=1
